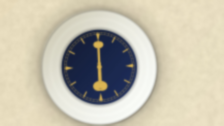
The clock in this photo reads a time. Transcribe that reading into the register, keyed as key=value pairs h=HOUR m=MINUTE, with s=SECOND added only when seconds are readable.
h=6 m=0
